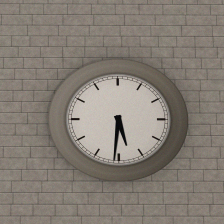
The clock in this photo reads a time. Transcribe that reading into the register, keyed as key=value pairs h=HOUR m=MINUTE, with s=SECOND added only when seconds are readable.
h=5 m=31
